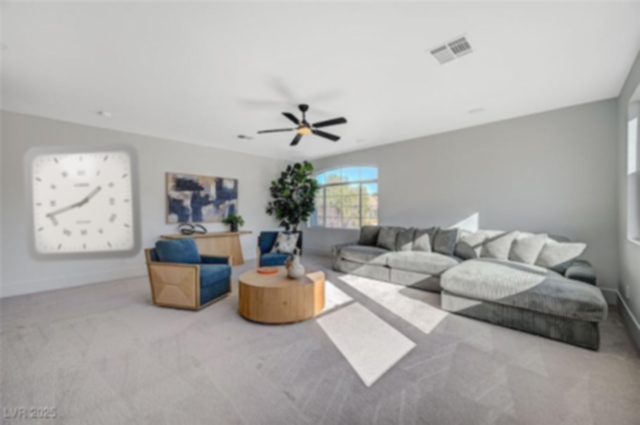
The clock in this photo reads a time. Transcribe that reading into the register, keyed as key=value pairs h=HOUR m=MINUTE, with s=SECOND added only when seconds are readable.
h=1 m=42
